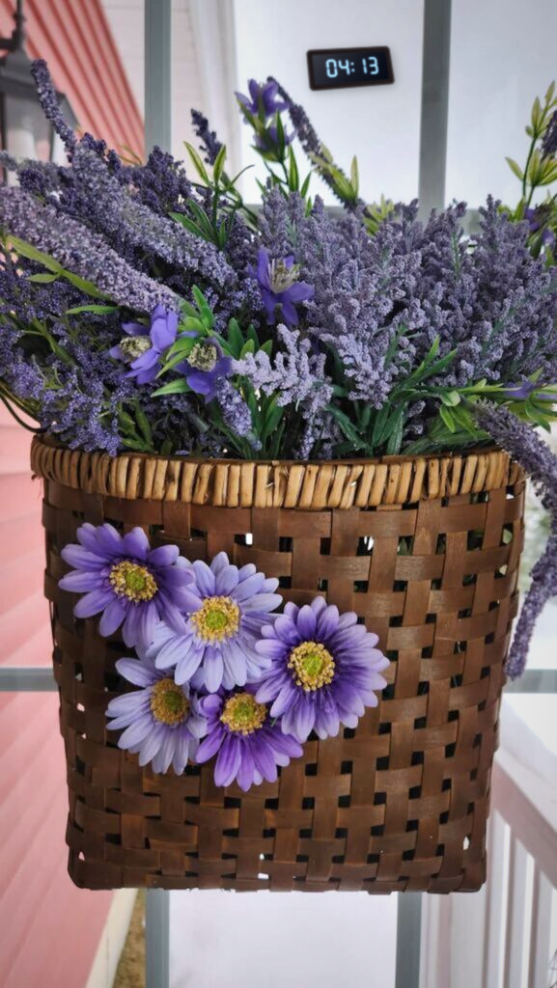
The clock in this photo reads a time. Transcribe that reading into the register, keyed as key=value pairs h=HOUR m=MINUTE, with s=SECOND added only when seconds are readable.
h=4 m=13
